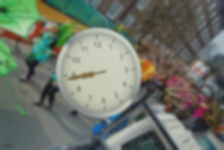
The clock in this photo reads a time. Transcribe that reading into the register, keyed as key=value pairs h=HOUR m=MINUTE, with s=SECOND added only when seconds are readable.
h=8 m=44
